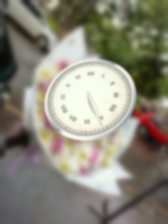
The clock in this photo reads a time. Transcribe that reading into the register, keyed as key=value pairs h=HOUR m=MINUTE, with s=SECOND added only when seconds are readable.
h=5 m=26
